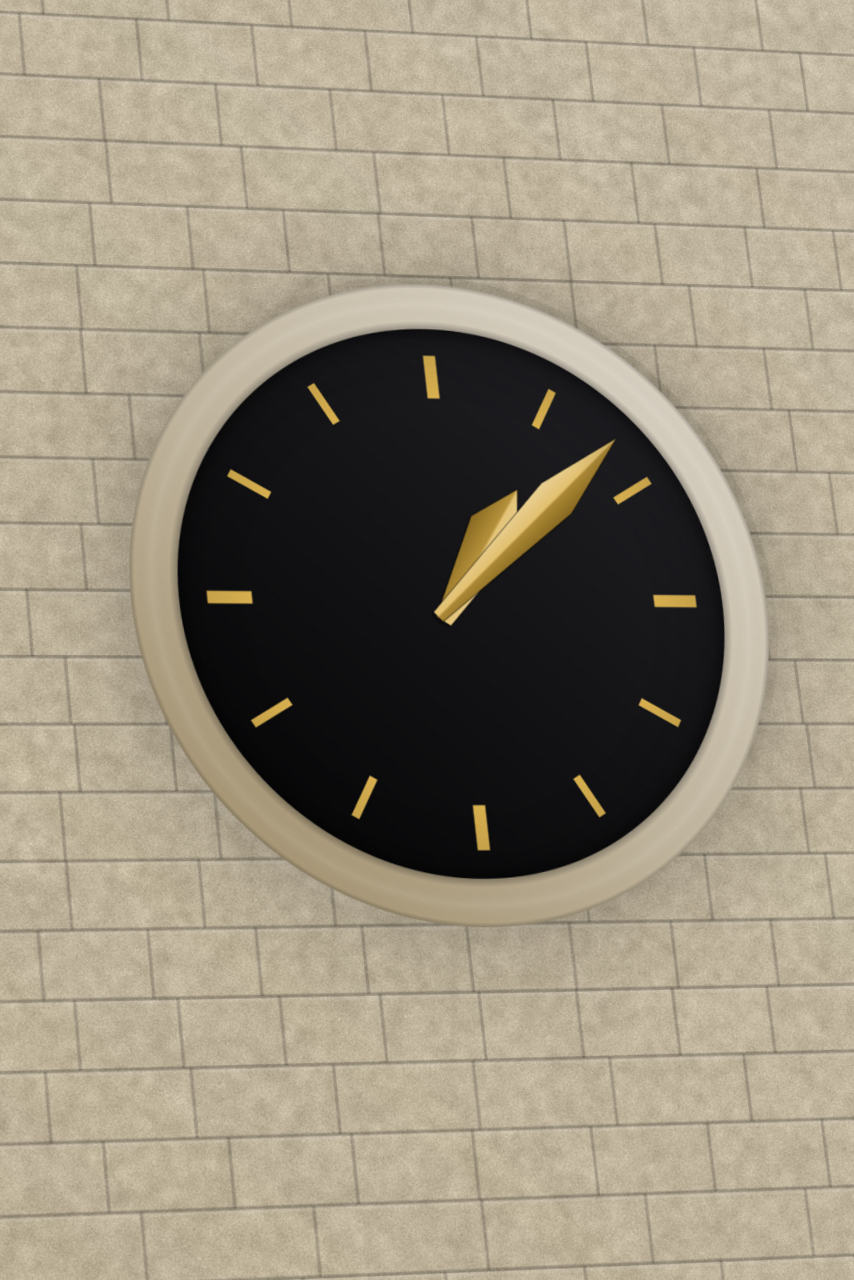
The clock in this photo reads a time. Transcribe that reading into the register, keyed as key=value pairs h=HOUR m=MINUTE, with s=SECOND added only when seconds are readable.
h=1 m=8
